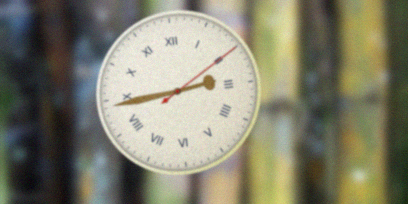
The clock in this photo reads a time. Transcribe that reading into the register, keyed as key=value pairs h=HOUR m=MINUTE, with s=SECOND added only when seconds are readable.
h=2 m=44 s=10
